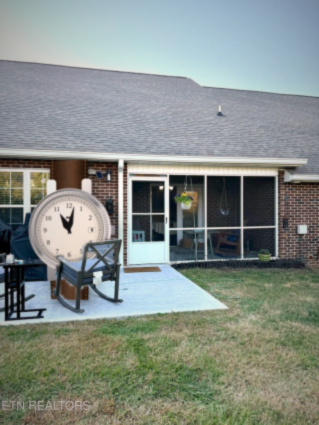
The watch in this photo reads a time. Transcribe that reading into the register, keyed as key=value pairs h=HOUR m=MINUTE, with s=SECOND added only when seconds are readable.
h=11 m=2
